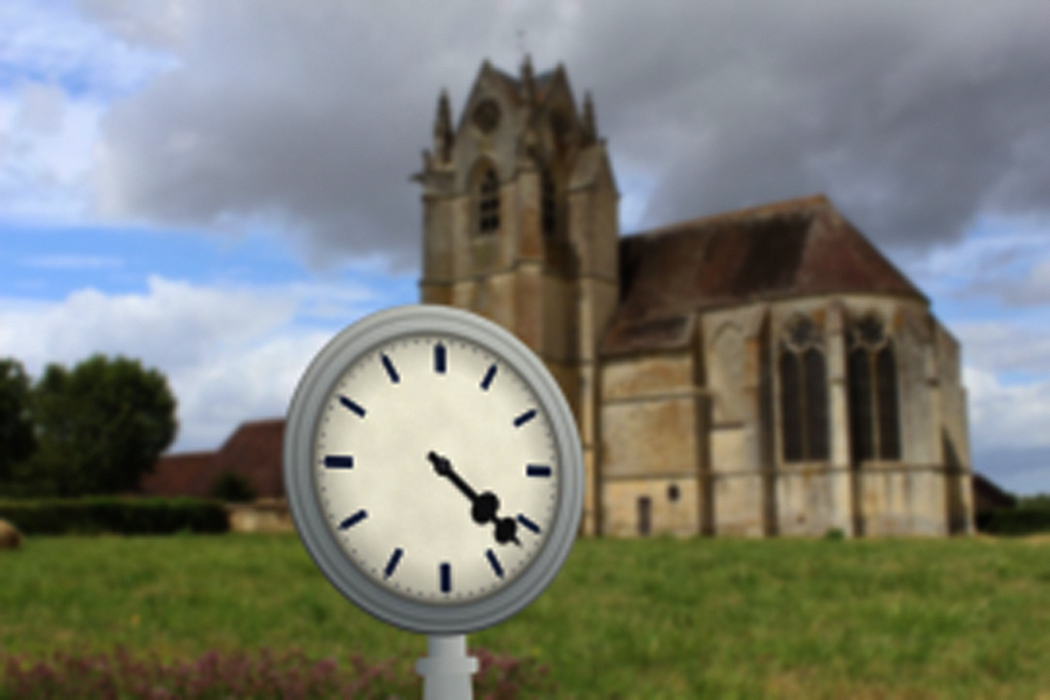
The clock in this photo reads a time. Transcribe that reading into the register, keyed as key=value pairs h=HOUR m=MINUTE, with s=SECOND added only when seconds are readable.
h=4 m=22
